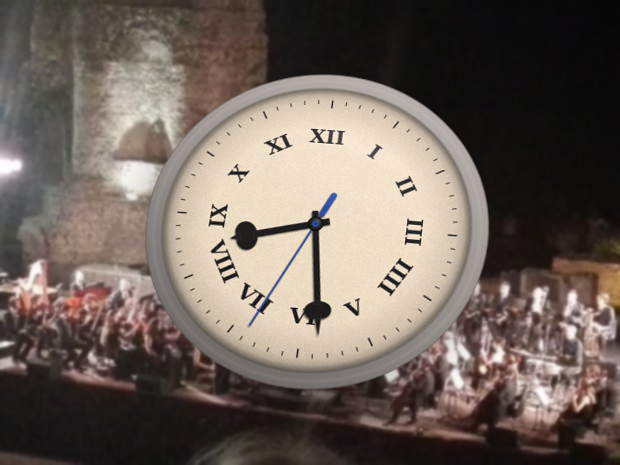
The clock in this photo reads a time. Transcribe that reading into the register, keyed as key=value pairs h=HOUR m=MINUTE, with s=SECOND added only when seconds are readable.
h=8 m=28 s=34
